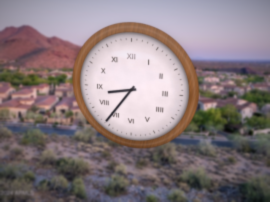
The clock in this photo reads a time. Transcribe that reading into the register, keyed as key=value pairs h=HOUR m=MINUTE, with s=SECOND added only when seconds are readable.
h=8 m=36
